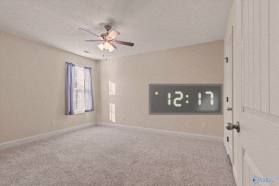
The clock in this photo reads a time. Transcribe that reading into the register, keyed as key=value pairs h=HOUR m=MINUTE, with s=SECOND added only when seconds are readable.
h=12 m=17
